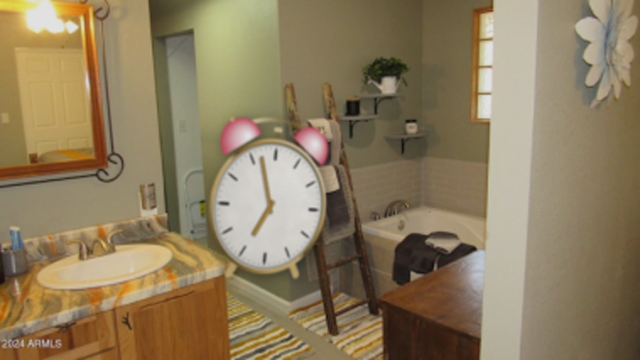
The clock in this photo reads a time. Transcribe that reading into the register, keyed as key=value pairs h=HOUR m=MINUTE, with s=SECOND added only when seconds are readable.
h=6 m=57
